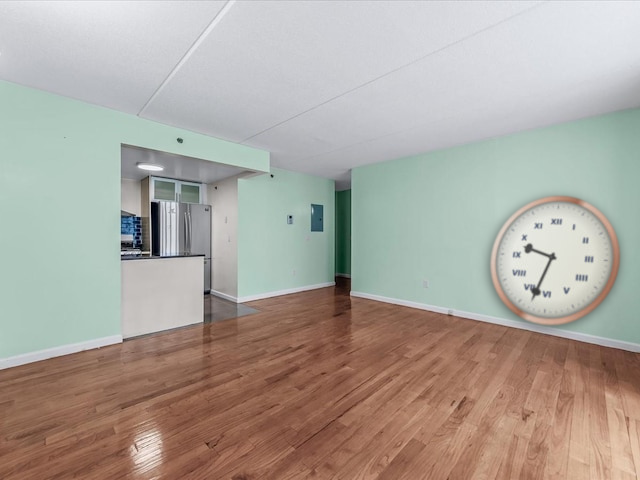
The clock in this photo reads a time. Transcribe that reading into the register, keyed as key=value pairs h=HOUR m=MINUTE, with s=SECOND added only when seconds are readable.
h=9 m=33
